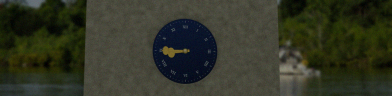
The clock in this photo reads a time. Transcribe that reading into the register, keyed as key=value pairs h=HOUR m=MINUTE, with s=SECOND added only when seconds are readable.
h=8 m=45
